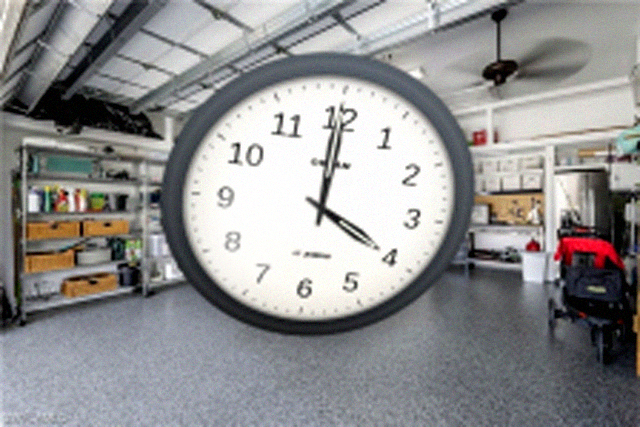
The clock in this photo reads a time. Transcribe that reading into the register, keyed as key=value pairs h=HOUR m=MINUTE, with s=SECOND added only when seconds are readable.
h=4 m=0
